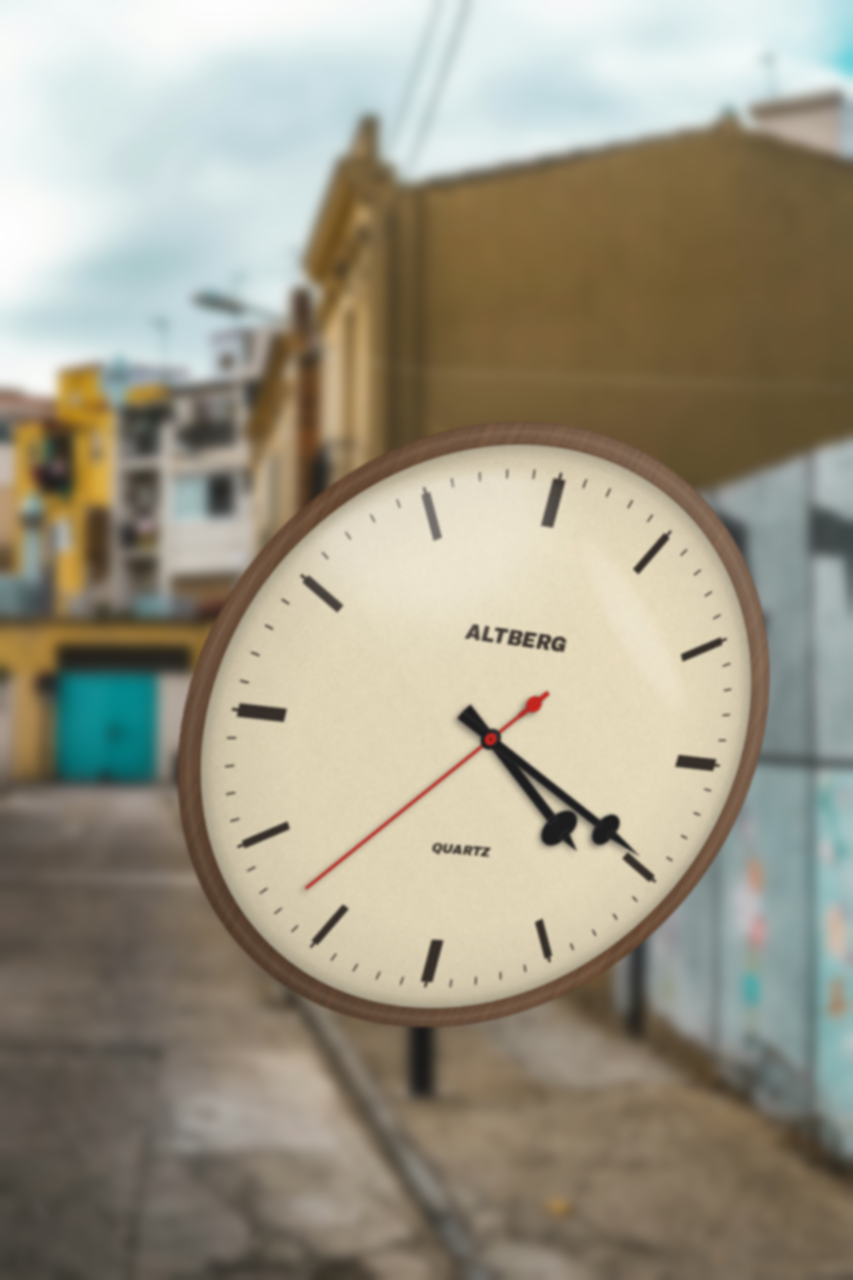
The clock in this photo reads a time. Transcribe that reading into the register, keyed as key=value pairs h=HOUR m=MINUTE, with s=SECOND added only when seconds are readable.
h=4 m=19 s=37
